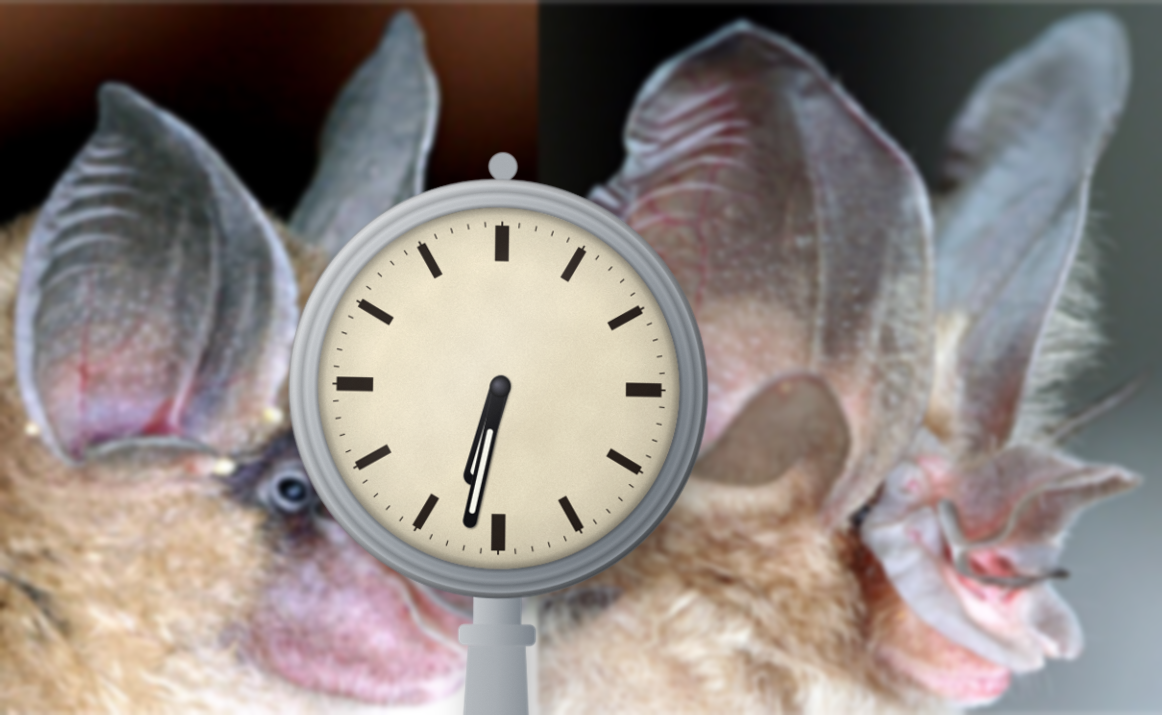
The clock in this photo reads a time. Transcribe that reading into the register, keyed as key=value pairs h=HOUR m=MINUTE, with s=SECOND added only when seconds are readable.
h=6 m=32
